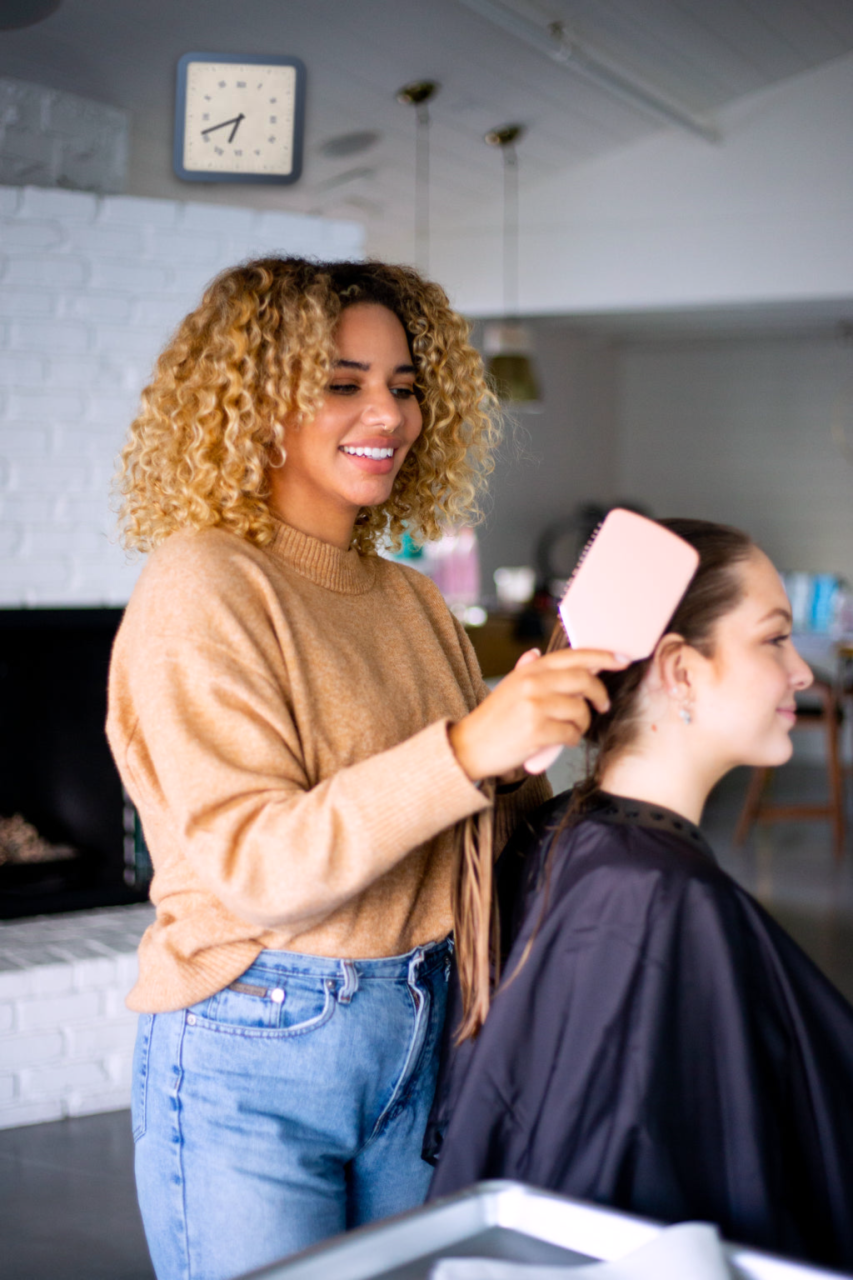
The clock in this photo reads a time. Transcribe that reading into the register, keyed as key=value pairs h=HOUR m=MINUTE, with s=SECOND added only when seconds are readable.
h=6 m=41
